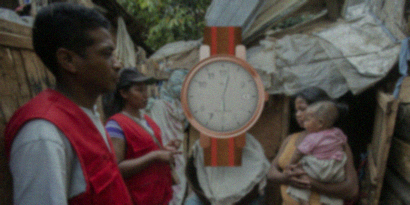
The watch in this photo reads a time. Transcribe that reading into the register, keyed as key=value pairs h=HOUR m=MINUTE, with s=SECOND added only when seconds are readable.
h=6 m=2
